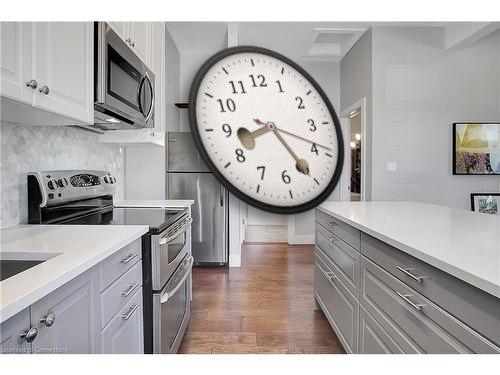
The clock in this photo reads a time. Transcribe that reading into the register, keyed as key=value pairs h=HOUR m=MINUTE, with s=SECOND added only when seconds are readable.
h=8 m=25 s=19
